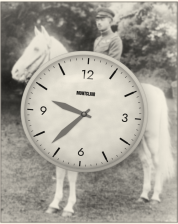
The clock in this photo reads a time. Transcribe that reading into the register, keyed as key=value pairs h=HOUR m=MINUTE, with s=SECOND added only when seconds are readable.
h=9 m=37
